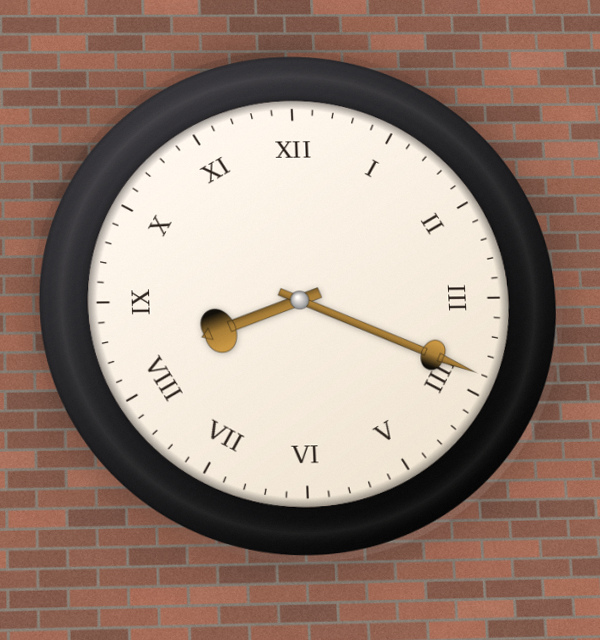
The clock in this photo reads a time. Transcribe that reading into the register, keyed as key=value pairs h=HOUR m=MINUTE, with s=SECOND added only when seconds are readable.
h=8 m=19
